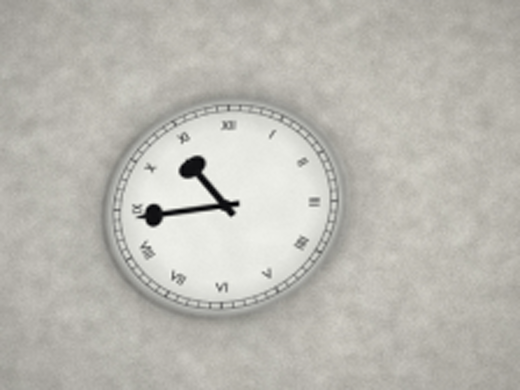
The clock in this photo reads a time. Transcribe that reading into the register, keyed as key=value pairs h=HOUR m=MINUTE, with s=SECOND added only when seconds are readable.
h=10 m=44
